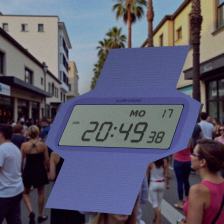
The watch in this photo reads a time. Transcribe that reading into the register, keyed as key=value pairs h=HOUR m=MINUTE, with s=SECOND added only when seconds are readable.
h=20 m=49 s=38
